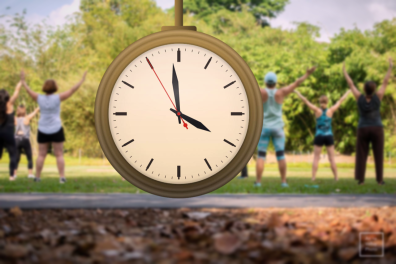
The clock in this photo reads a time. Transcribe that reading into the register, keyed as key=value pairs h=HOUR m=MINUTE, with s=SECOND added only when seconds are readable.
h=3 m=58 s=55
